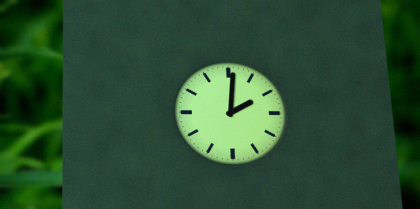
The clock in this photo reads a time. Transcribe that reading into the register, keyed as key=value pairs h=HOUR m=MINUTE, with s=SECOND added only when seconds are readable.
h=2 m=1
